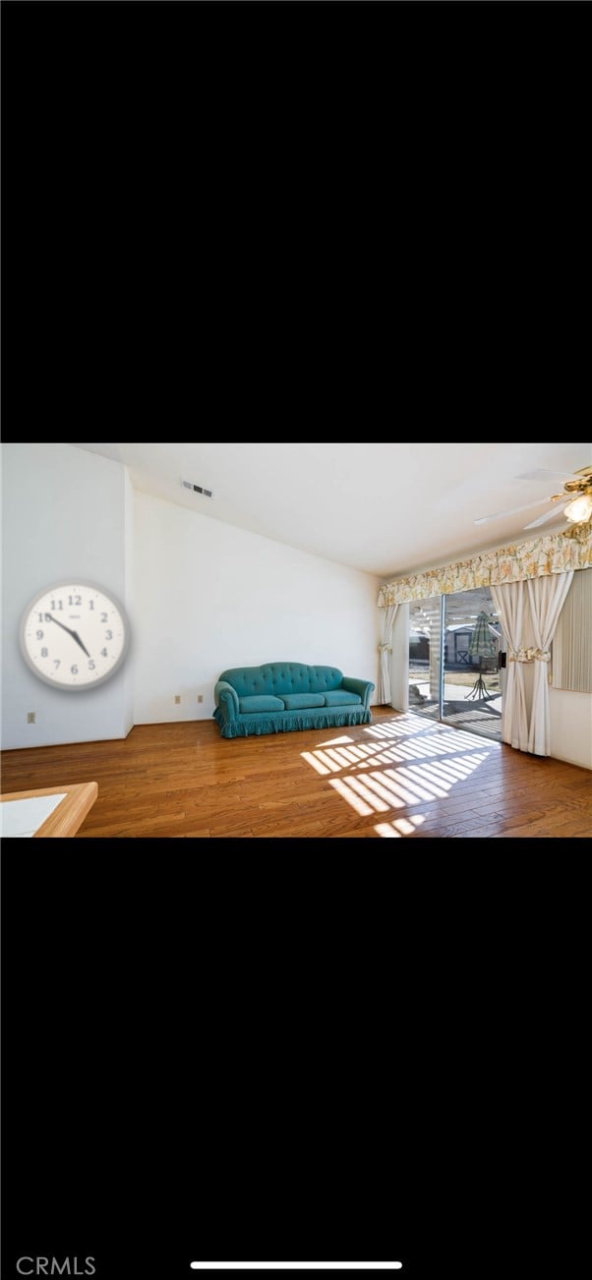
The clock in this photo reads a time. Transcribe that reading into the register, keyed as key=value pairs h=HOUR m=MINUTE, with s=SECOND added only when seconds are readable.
h=4 m=51
